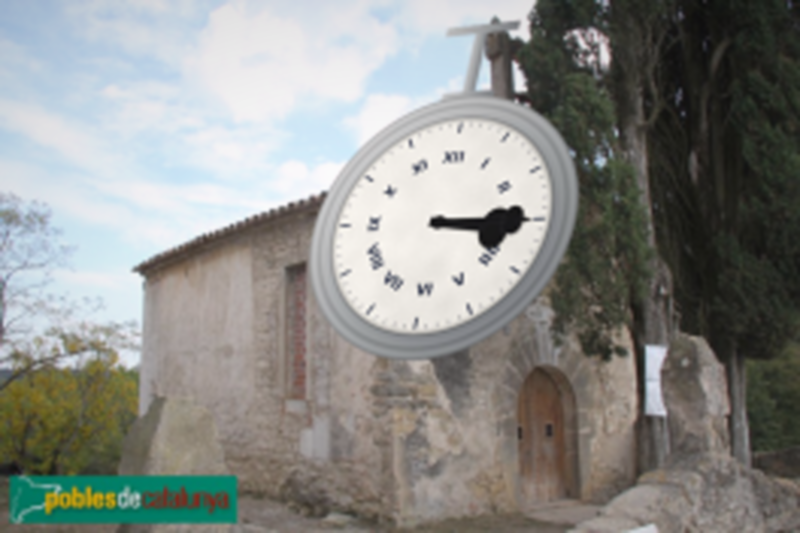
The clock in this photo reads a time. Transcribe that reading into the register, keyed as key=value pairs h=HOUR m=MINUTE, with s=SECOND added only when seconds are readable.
h=3 m=15
